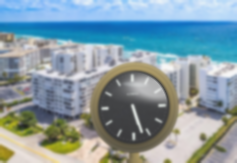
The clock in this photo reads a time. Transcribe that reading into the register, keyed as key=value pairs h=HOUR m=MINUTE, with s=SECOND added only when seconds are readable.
h=5 m=27
